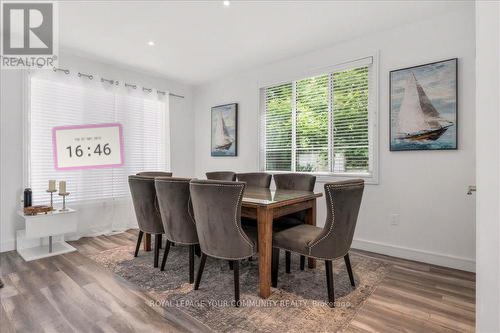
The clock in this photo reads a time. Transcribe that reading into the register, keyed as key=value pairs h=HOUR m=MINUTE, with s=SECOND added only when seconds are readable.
h=16 m=46
